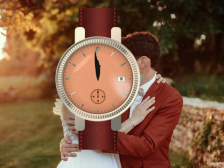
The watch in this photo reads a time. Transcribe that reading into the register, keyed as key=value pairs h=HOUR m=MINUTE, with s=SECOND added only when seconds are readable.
h=11 m=59
